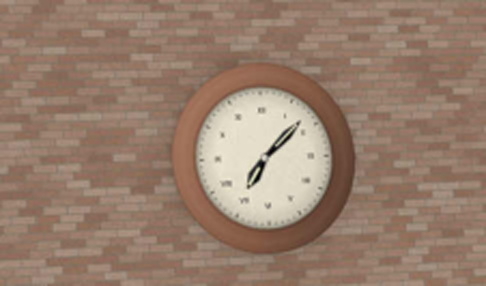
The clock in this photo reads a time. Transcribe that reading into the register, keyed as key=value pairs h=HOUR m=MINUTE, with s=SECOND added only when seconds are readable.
h=7 m=8
